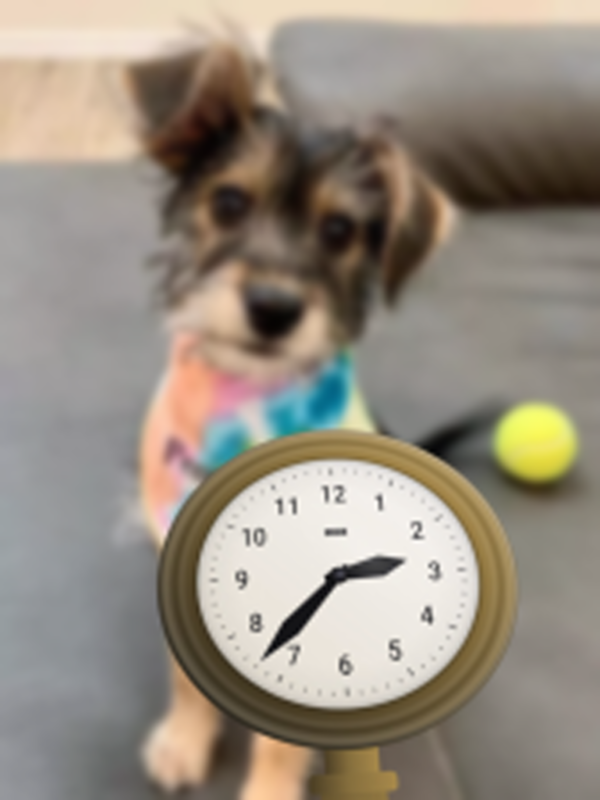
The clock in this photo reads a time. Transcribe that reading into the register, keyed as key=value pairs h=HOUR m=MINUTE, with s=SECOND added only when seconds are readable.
h=2 m=37
